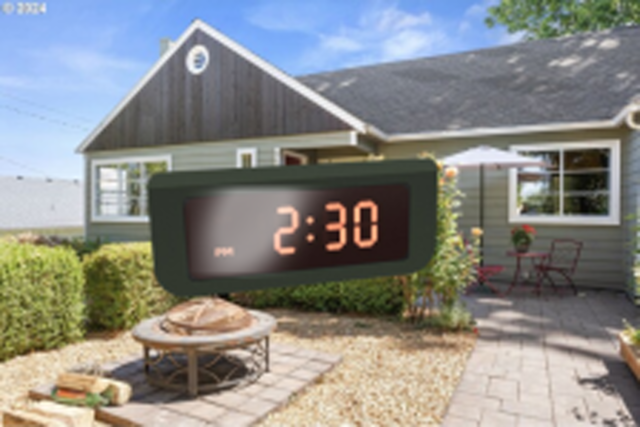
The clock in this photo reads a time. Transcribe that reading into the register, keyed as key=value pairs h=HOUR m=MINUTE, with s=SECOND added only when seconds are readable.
h=2 m=30
